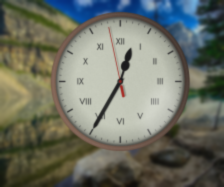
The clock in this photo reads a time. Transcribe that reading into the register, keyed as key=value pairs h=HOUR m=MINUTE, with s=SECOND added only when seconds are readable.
h=12 m=34 s=58
